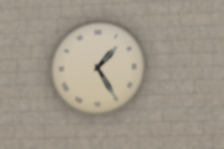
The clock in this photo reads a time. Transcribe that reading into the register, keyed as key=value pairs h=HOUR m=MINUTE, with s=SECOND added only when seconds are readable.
h=1 m=25
